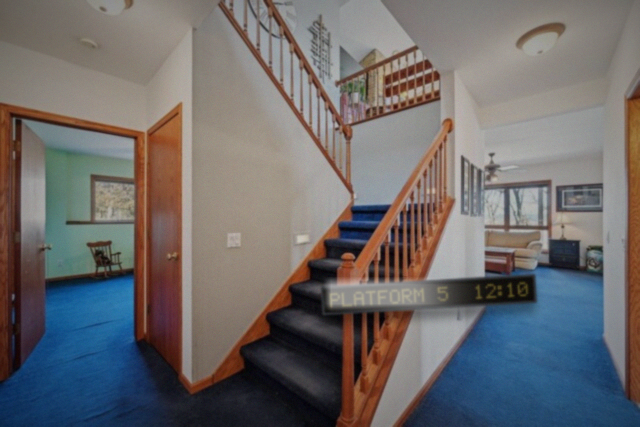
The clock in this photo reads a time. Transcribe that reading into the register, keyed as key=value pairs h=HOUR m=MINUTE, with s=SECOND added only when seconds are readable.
h=12 m=10
